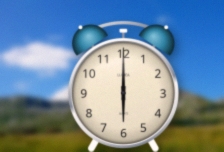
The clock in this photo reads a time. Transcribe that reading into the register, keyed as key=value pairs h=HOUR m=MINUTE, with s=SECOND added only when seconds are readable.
h=6 m=0
